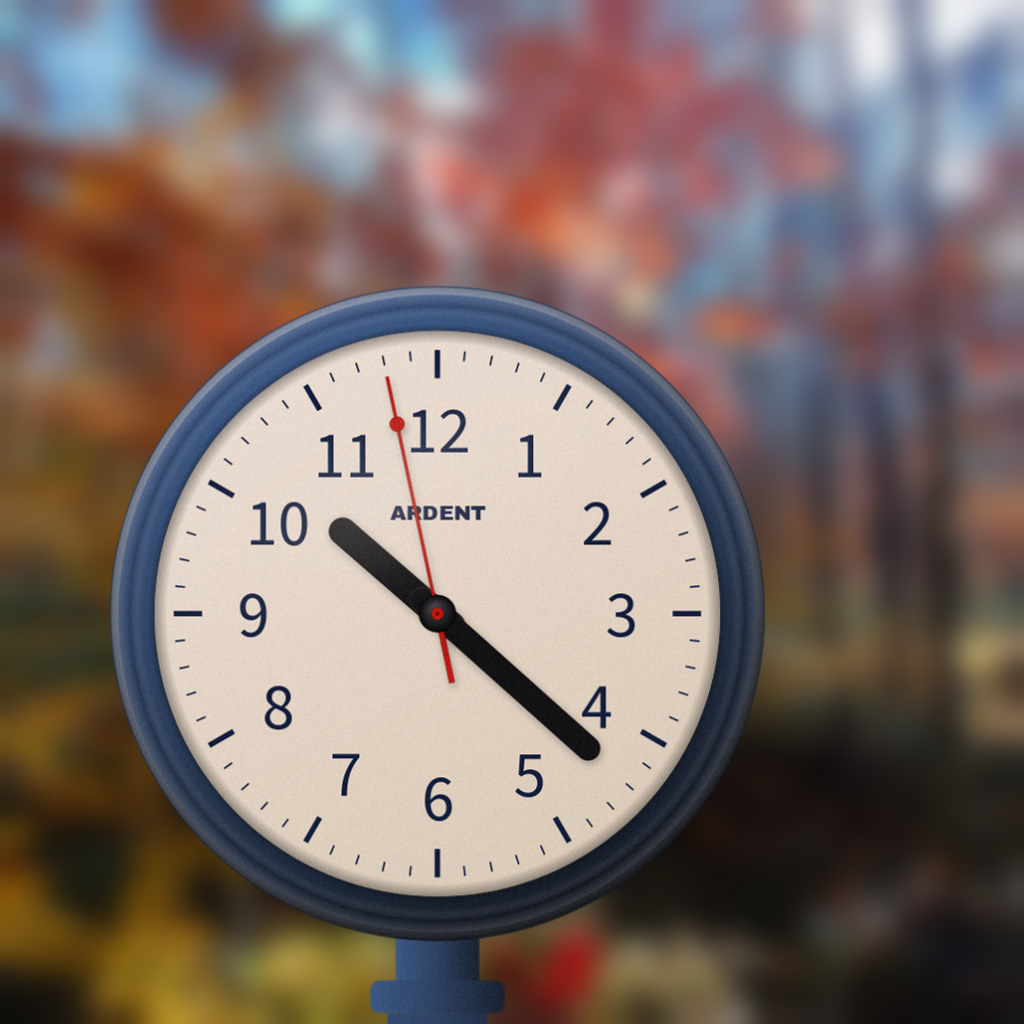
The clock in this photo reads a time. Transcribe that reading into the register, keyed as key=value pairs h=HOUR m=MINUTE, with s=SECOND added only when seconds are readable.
h=10 m=21 s=58
